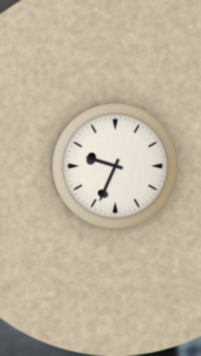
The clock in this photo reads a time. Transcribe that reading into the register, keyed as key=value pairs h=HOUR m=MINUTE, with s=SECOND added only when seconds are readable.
h=9 m=34
